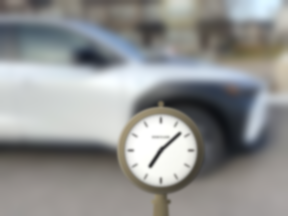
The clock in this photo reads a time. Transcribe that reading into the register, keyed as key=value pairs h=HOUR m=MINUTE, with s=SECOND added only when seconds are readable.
h=7 m=8
